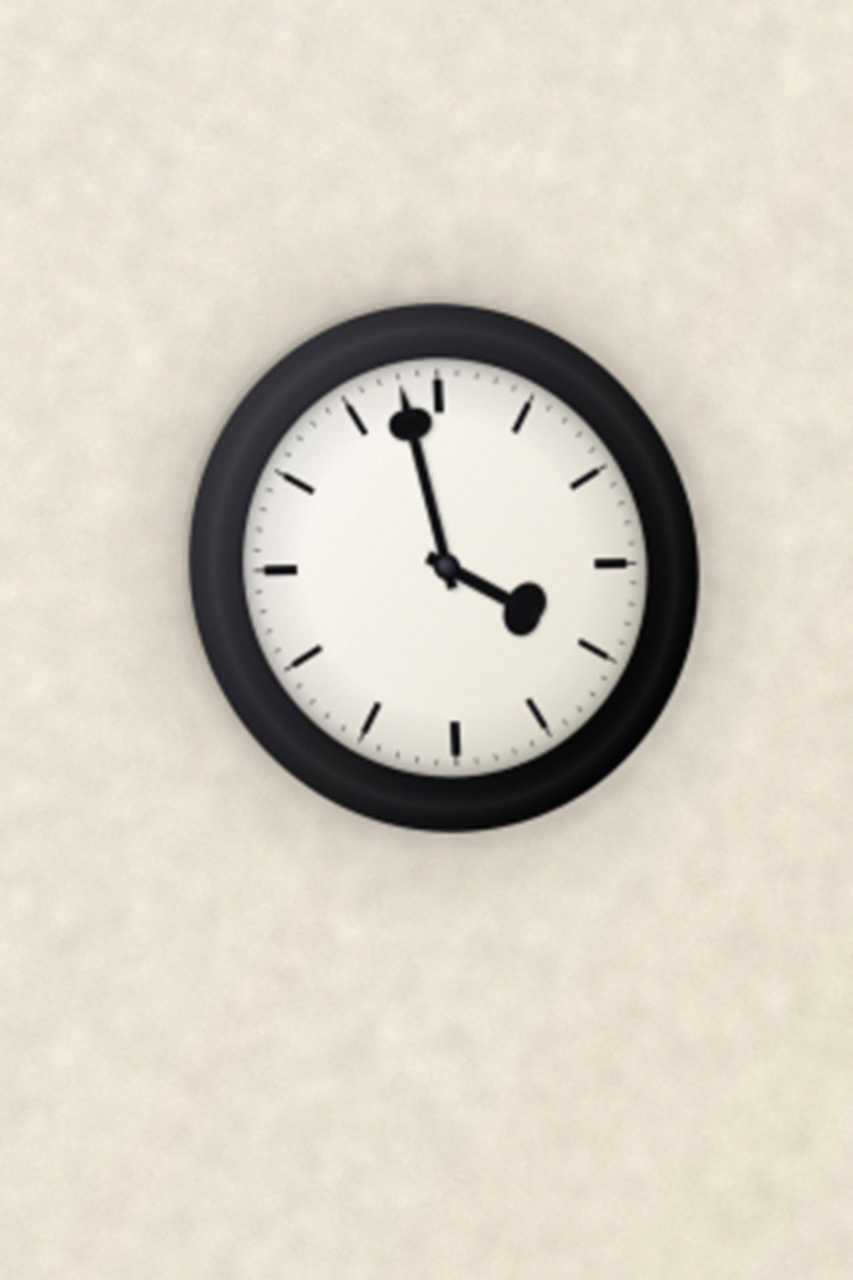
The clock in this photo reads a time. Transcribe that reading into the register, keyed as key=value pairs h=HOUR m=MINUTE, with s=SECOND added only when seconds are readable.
h=3 m=58
